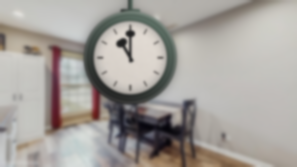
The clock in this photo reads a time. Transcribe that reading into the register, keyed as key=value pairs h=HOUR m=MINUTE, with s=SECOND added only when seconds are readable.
h=11 m=0
